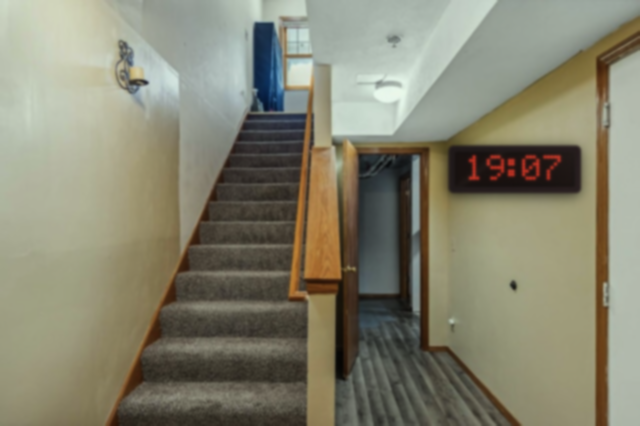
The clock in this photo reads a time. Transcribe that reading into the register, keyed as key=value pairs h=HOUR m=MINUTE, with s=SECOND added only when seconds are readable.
h=19 m=7
